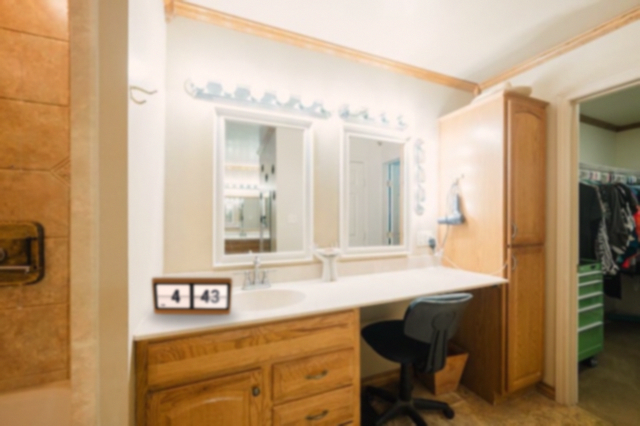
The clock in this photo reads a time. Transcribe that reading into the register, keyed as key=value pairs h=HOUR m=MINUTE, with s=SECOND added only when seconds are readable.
h=4 m=43
